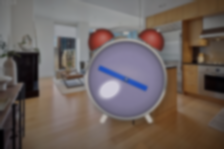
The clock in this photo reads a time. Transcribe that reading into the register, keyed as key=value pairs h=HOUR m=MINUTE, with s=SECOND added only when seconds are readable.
h=3 m=49
